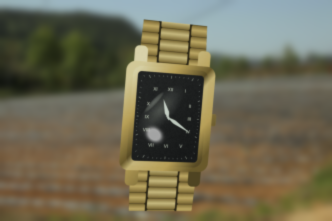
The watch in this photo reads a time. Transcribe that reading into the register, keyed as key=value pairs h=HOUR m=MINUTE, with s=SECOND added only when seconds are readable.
h=11 m=20
